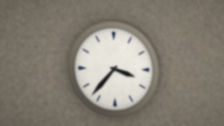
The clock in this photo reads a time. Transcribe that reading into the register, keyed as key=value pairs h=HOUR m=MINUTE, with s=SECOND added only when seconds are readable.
h=3 m=37
